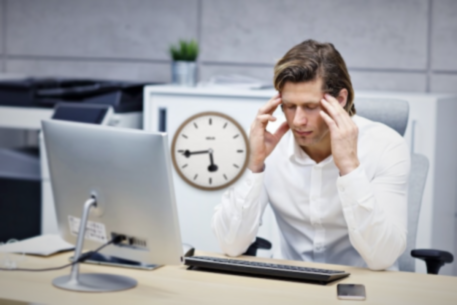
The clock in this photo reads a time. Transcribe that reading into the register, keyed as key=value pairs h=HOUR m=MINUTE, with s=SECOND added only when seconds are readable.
h=5 m=44
